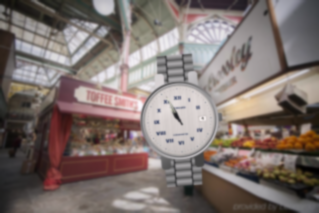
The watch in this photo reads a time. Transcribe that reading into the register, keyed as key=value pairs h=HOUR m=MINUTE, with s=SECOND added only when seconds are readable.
h=10 m=56
